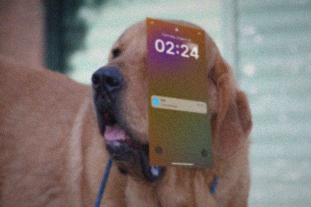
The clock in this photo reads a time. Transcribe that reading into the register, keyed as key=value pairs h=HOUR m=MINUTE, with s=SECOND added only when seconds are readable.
h=2 m=24
